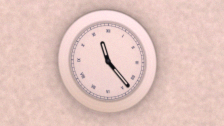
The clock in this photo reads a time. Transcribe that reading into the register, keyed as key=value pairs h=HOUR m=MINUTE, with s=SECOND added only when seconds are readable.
h=11 m=23
